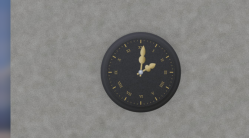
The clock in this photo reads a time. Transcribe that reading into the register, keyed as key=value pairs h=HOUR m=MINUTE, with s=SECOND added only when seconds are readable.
h=2 m=1
